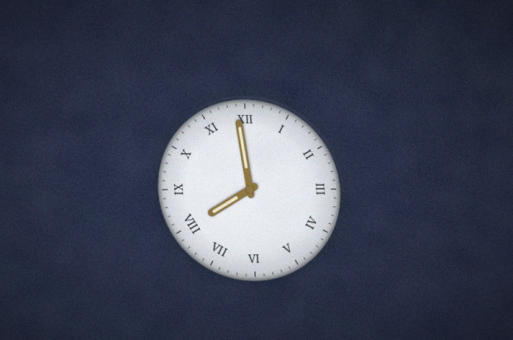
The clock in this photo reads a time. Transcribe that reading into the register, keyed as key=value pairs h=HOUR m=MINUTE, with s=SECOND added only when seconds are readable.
h=7 m=59
